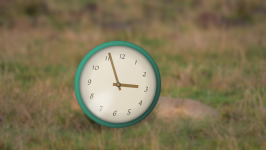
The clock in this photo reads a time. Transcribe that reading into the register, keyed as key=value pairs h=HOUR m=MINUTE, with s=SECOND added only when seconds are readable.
h=2 m=56
